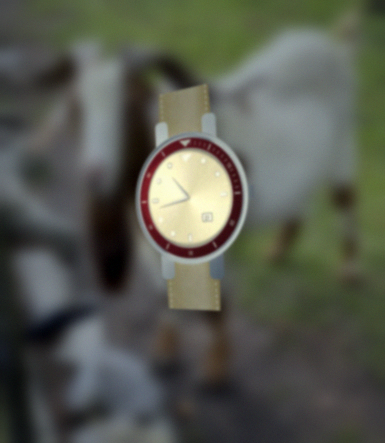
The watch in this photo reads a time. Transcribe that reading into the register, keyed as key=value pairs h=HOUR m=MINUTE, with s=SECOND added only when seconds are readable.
h=10 m=43
